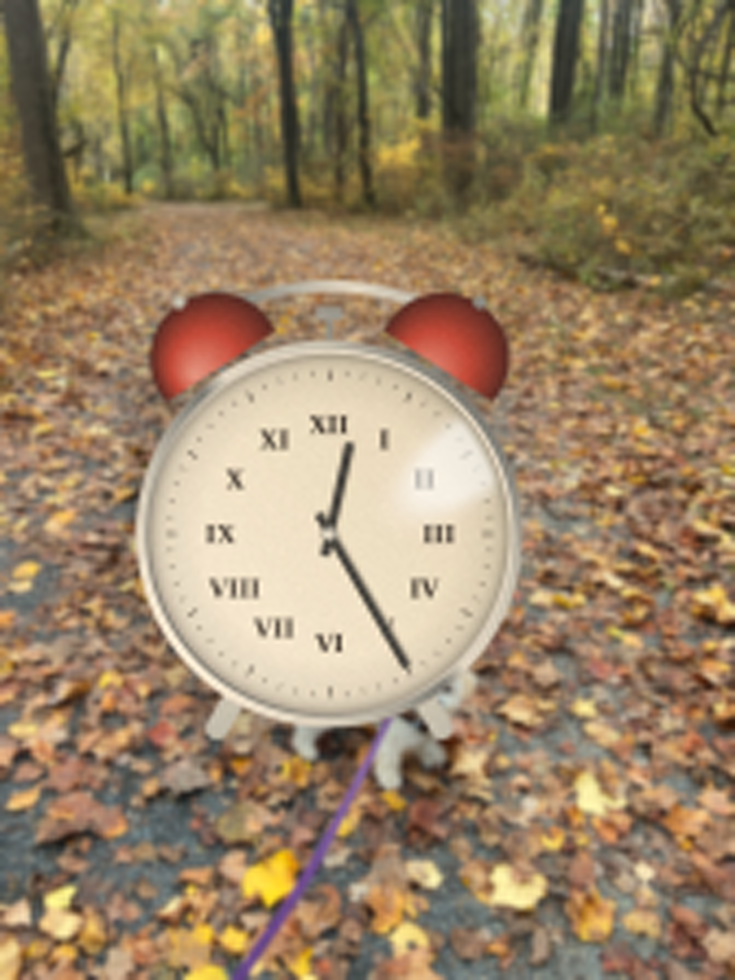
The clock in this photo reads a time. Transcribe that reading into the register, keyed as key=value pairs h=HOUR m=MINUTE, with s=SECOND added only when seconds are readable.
h=12 m=25
